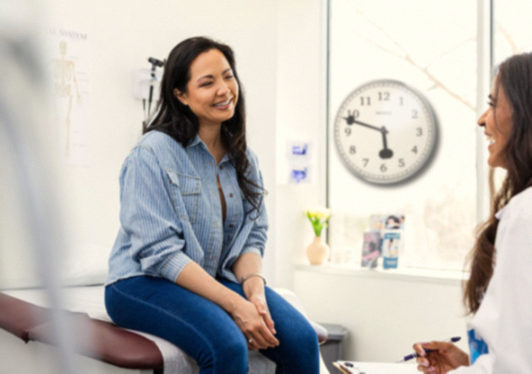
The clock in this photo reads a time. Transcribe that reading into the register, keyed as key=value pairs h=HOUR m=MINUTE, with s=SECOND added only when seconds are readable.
h=5 m=48
